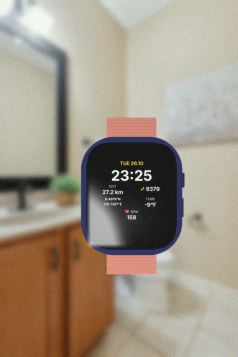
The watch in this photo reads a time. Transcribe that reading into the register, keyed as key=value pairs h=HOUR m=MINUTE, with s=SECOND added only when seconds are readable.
h=23 m=25
